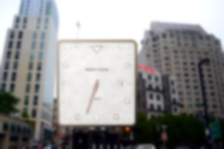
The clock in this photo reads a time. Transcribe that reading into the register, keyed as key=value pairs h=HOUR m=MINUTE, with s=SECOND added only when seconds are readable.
h=6 m=33
